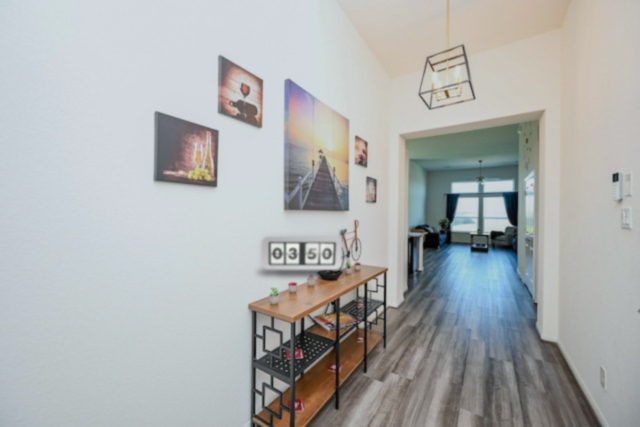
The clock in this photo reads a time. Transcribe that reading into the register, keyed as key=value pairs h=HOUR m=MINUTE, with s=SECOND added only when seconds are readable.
h=3 m=50
